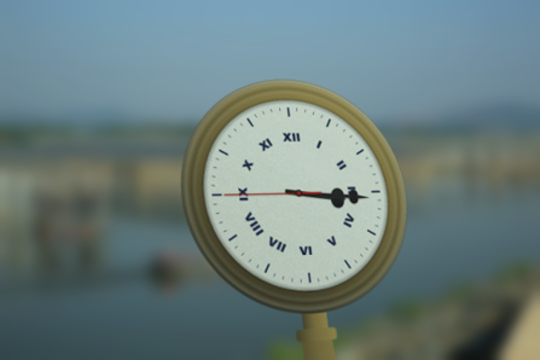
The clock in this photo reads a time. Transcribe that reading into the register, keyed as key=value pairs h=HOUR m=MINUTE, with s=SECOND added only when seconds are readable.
h=3 m=15 s=45
